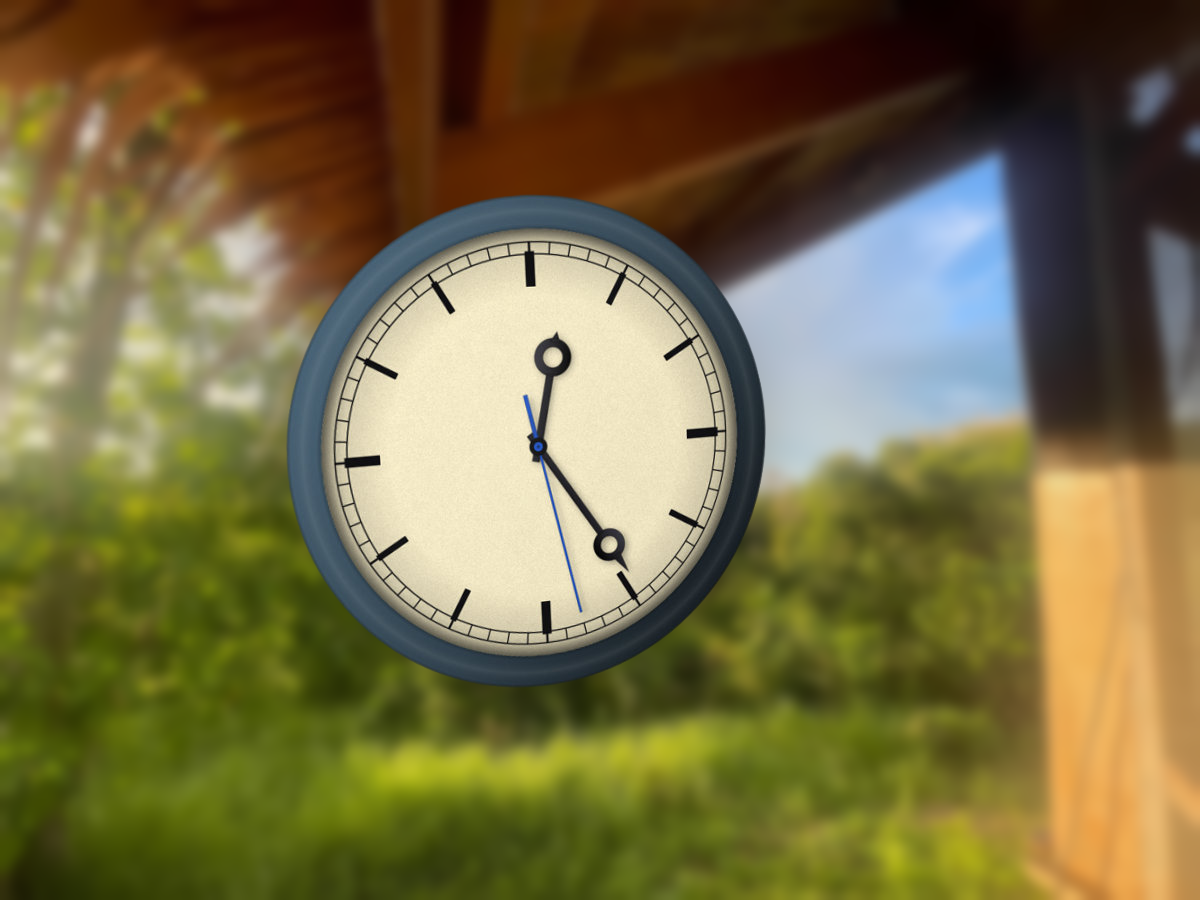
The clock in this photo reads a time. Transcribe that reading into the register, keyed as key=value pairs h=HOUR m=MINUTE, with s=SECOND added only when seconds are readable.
h=12 m=24 s=28
